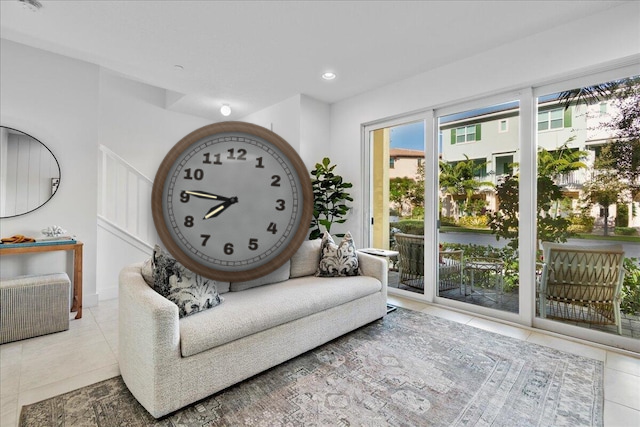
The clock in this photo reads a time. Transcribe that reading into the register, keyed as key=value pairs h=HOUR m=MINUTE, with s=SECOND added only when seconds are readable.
h=7 m=46
